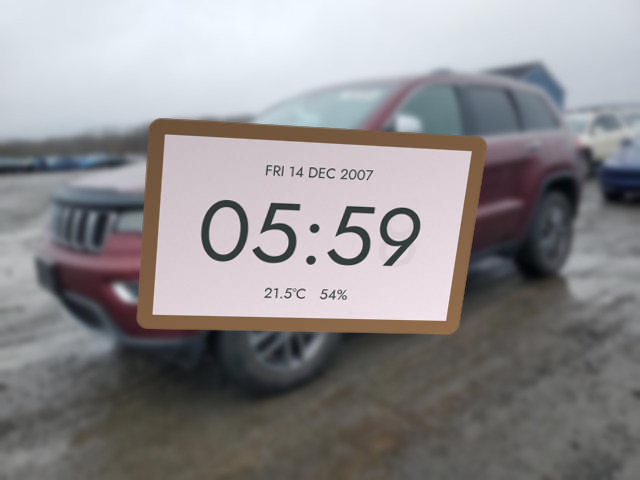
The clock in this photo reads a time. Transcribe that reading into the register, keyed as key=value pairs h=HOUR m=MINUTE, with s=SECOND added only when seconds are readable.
h=5 m=59
